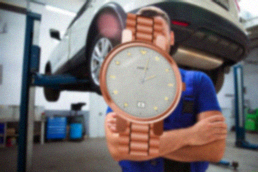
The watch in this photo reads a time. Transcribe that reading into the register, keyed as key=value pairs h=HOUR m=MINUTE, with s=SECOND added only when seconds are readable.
h=2 m=2
